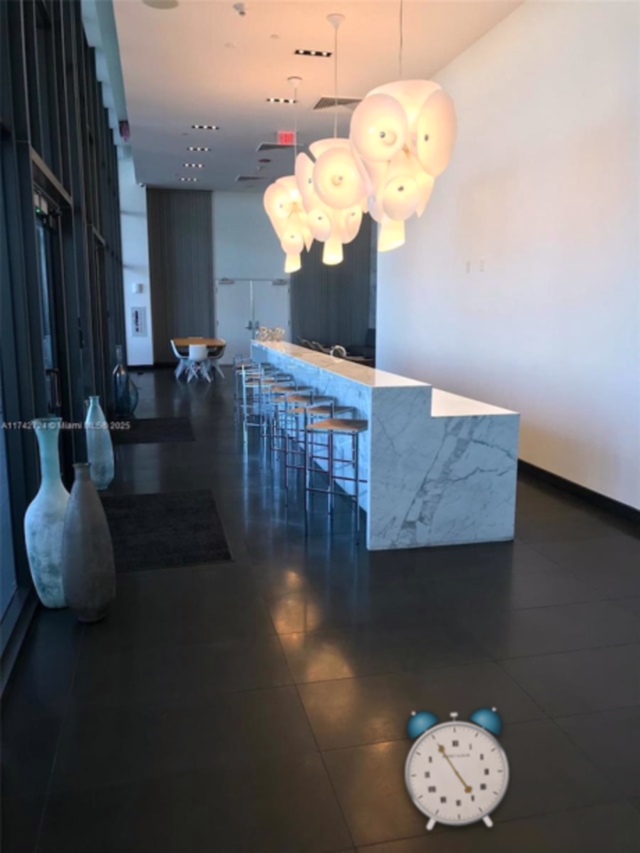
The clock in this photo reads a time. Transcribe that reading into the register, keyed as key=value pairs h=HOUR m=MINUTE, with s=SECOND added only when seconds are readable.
h=4 m=55
